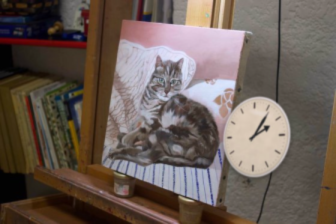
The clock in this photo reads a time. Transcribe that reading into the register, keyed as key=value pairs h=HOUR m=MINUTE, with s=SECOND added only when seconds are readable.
h=2 m=6
